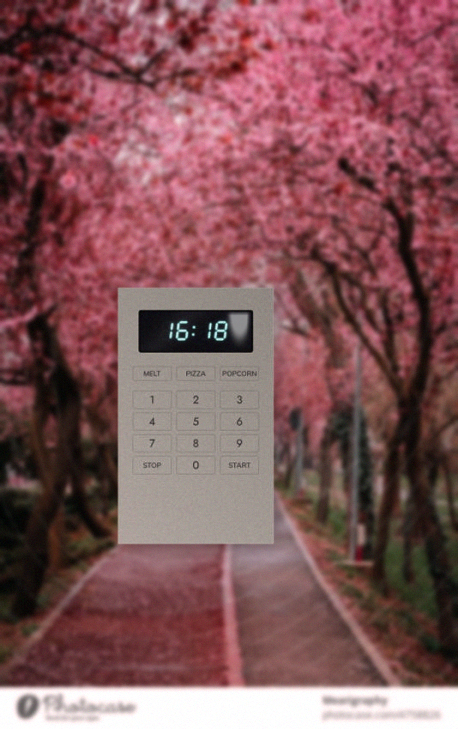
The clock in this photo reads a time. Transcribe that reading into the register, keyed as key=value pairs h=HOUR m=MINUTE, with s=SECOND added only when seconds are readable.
h=16 m=18
